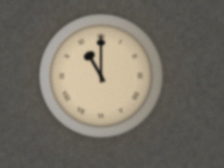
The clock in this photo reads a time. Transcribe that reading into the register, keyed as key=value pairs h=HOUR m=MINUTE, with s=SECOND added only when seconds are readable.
h=11 m=0
